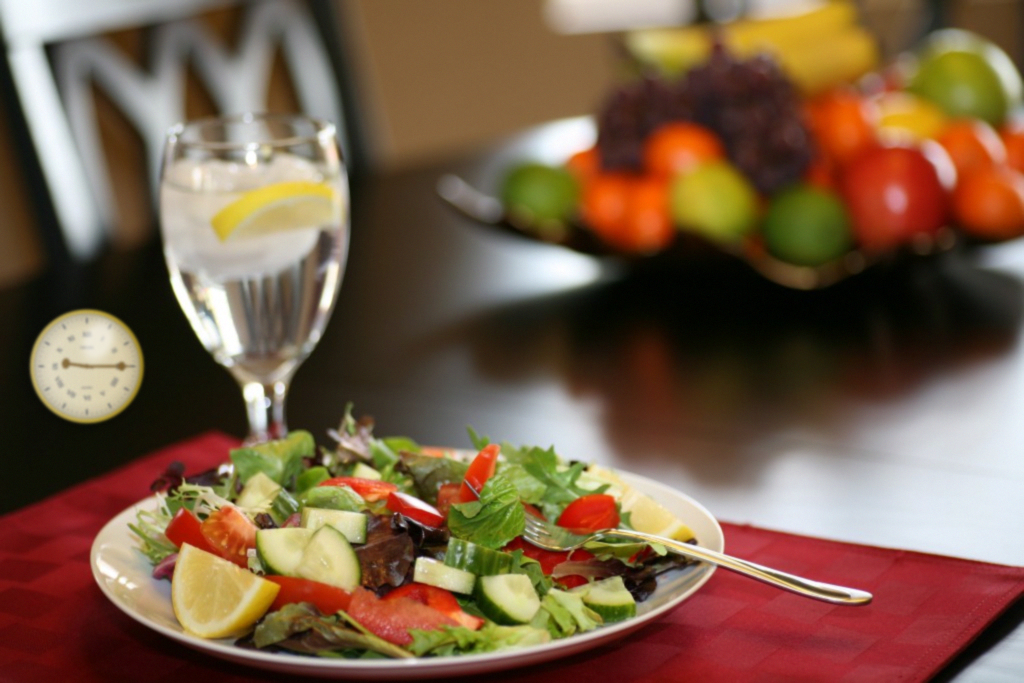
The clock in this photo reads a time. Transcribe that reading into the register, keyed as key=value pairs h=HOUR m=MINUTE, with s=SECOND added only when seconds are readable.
h=9 m=15
